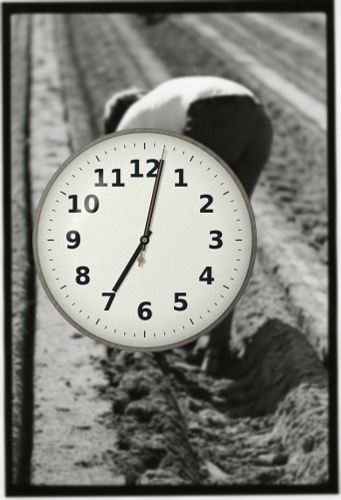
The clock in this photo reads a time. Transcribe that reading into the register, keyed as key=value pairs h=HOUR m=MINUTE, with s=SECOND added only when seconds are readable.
h=7 m=2 s=2
